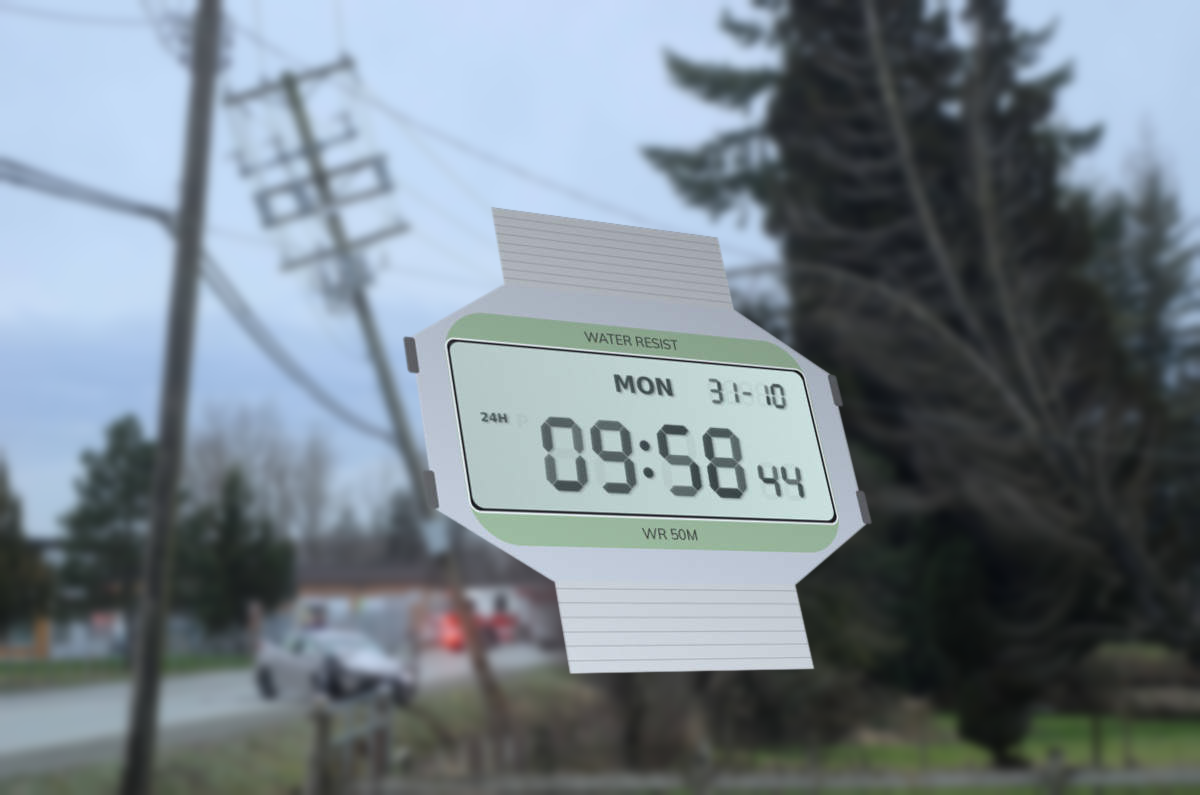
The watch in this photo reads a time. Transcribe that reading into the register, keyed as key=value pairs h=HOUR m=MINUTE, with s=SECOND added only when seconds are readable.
h=9 m=58 s=44
